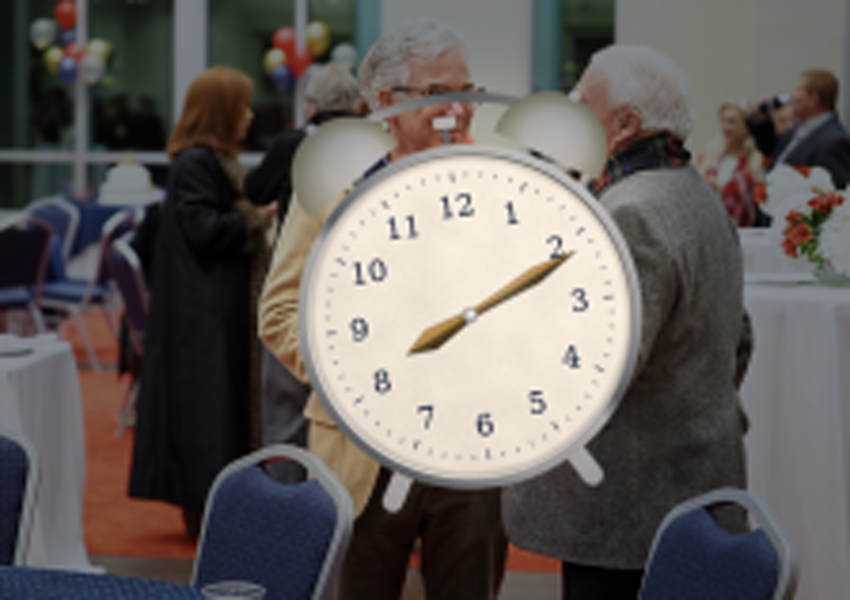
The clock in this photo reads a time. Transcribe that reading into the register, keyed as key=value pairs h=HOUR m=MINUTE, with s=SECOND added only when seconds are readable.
h=8 m=11
